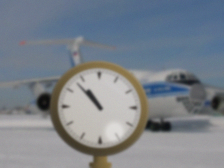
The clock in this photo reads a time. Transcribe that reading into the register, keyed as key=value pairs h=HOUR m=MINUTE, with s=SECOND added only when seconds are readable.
h=10 m=53
